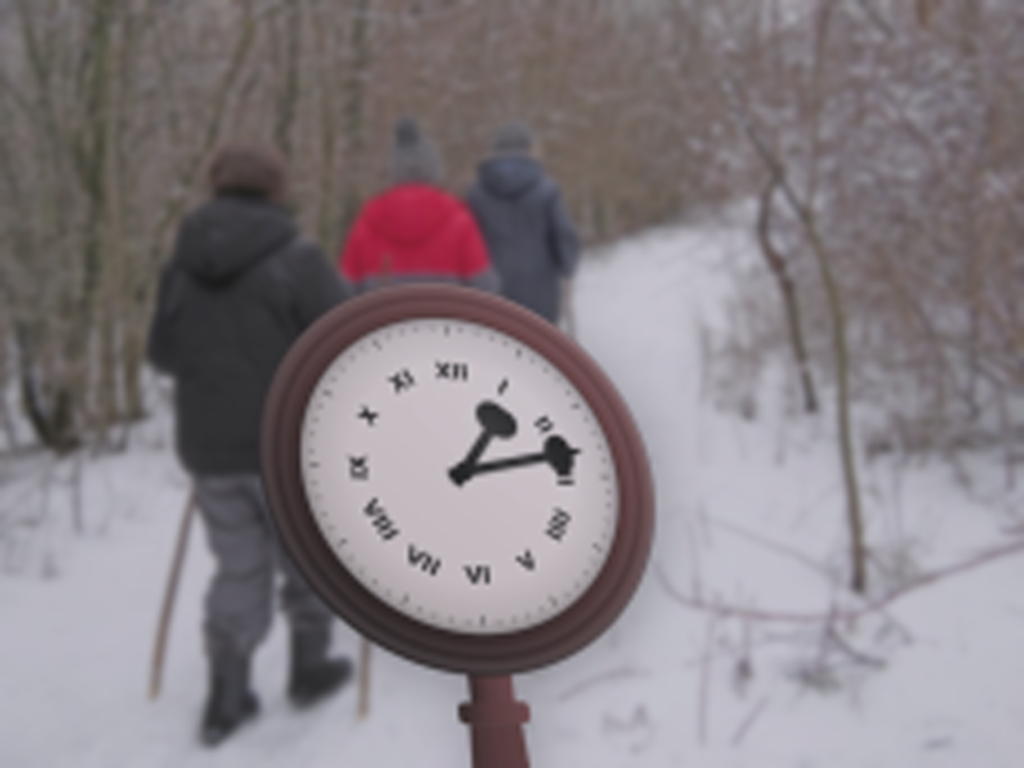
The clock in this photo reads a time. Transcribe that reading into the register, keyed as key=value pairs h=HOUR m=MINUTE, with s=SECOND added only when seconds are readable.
h=1 m=13
